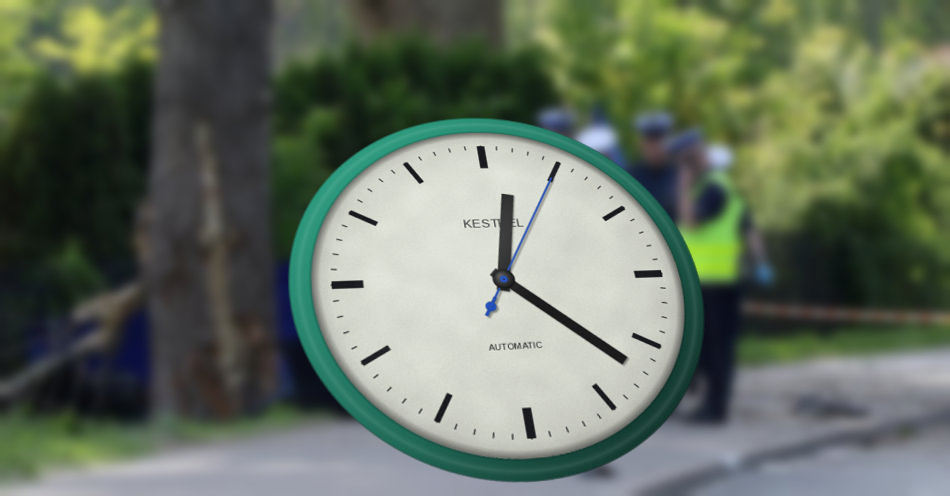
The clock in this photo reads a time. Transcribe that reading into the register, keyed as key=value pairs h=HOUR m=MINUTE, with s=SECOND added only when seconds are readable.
h=12 m=22 s=5
